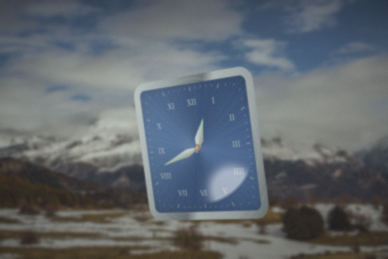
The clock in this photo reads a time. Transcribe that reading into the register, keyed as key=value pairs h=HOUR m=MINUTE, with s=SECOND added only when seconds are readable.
h=12 m=42
